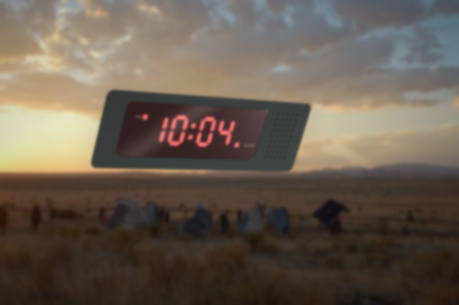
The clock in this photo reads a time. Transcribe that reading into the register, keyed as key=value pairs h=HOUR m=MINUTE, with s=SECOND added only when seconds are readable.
h=10 m=4
